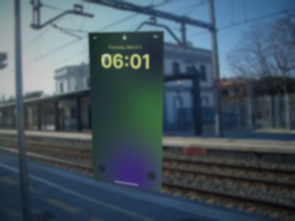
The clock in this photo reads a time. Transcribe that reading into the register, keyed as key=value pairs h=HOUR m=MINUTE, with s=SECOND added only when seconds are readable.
h=6 m=1
